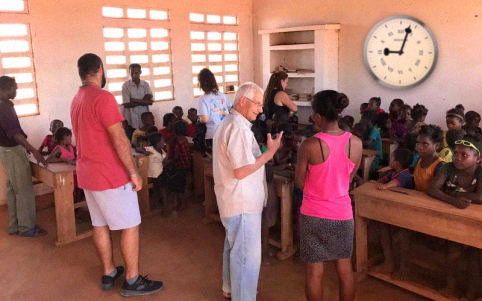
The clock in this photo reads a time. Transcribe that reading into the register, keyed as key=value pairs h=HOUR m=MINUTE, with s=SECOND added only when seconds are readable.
h=9 m=3
